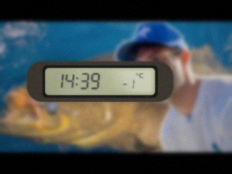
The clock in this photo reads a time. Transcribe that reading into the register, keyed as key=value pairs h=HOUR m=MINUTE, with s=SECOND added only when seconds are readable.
h=14 m=39
